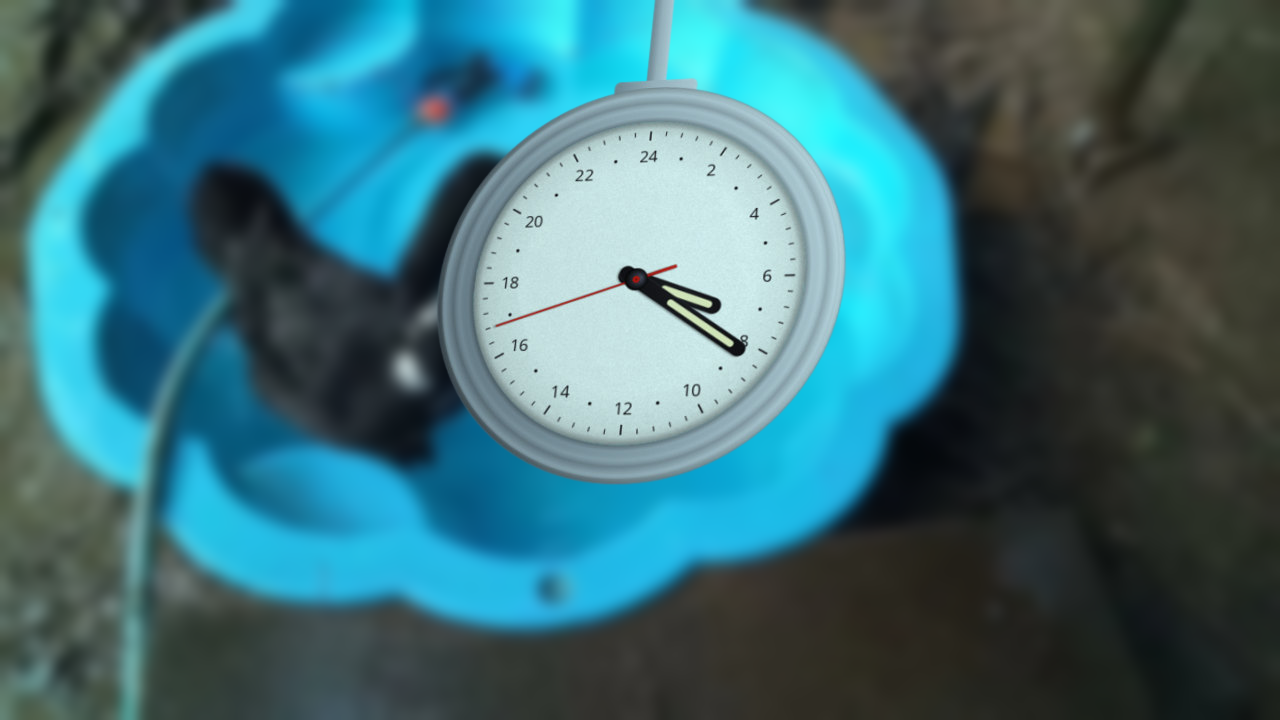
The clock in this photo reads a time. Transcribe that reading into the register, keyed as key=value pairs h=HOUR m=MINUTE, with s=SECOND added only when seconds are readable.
h=7 m=20 s=42
